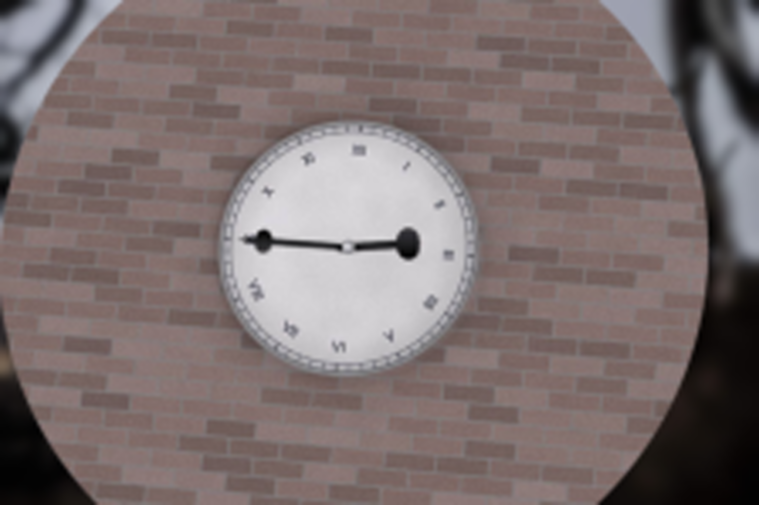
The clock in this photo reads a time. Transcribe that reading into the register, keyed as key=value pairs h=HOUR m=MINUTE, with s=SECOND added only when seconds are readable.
h=2 m=45
